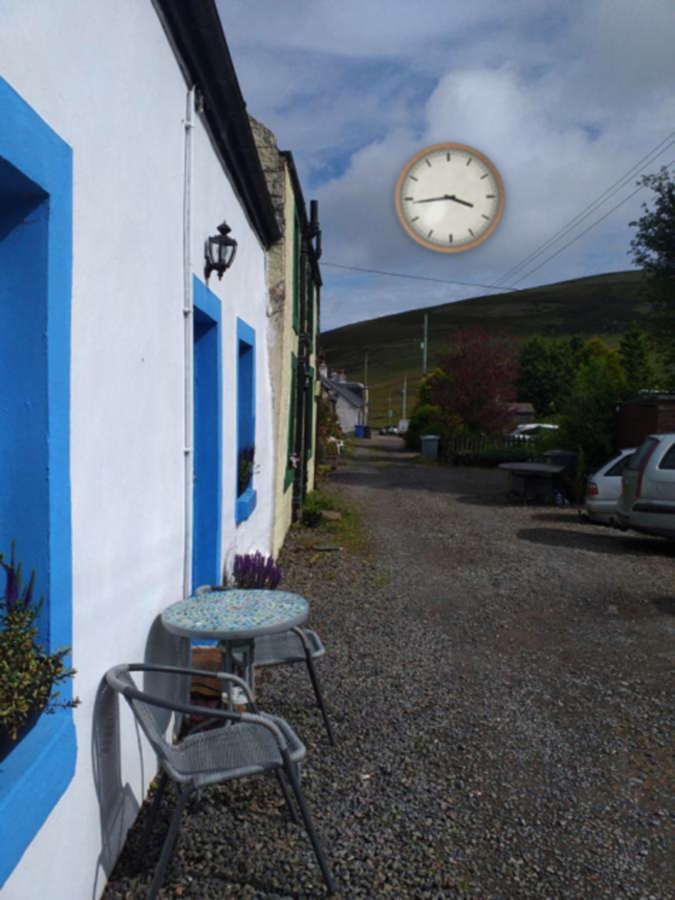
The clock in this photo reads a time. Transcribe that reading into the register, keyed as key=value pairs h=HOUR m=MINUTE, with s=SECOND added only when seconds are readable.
h=3 m=44
